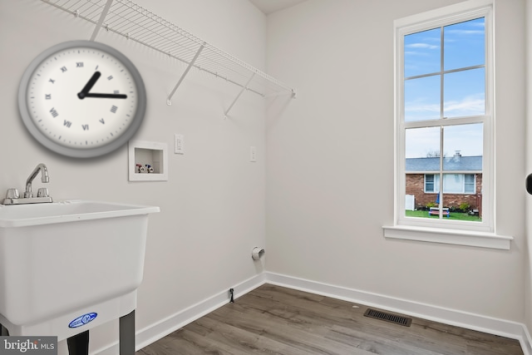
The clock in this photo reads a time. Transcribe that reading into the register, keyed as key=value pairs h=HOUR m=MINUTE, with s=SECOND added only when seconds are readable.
h=1 m=16
